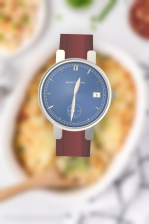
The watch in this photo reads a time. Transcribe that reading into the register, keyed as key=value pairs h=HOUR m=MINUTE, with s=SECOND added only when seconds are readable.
h=12 m=31
